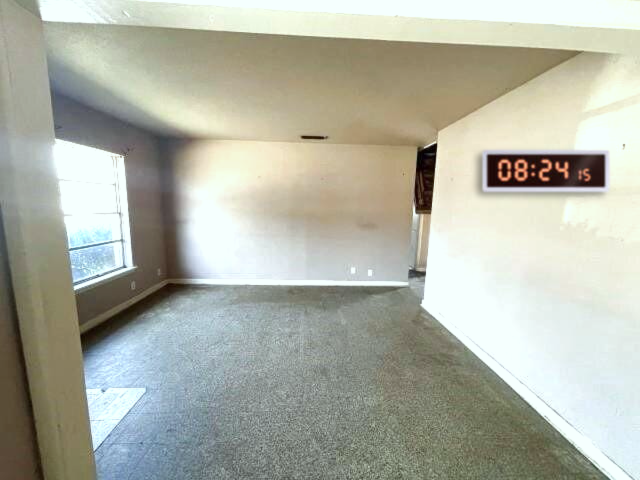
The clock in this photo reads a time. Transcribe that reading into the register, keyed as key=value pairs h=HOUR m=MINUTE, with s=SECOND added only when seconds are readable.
h=8 m=24 s=15
